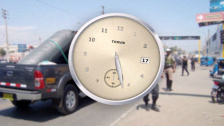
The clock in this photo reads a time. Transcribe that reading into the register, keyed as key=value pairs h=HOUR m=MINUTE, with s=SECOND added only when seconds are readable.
h=5 m=27
